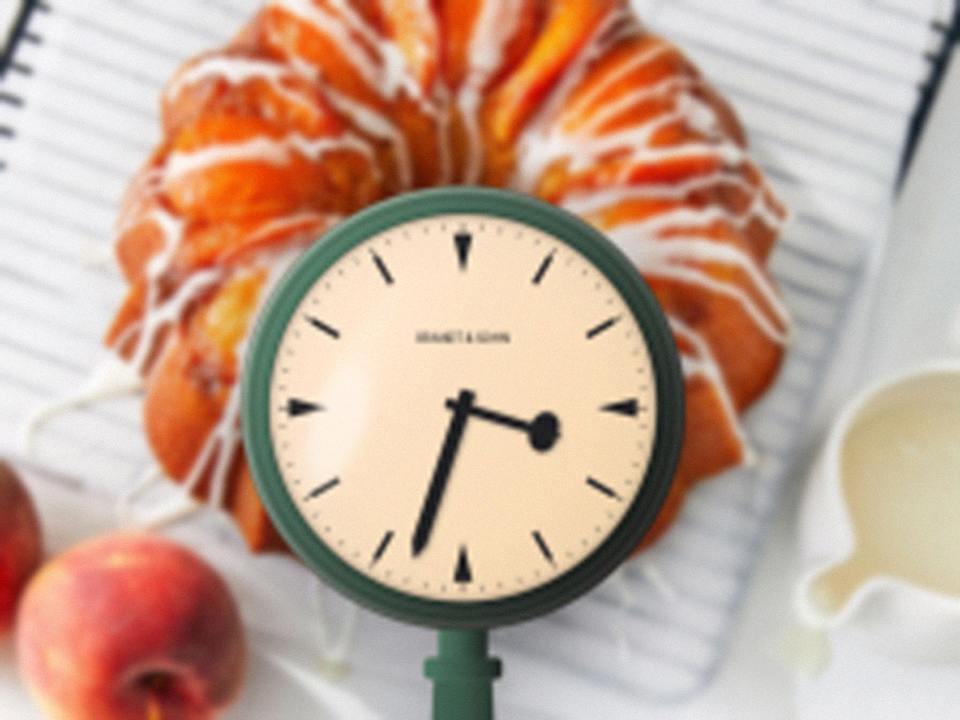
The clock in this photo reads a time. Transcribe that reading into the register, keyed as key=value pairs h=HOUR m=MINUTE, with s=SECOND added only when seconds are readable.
h=3 m=33
